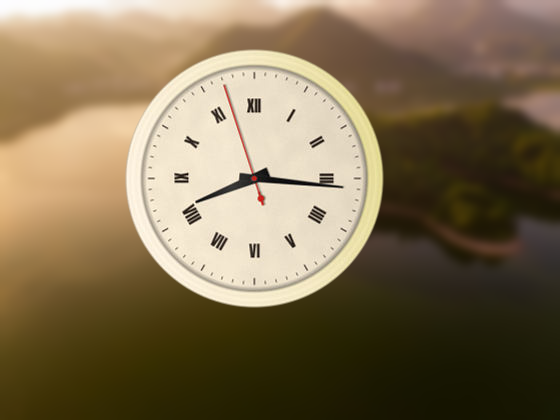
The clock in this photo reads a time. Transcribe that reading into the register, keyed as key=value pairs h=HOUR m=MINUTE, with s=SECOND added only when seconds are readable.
h=8 m=15 s=57
